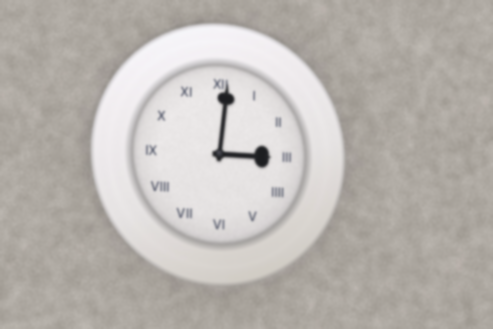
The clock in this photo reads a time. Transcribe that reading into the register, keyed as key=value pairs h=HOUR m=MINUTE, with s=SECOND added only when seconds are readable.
h=3 m=1
